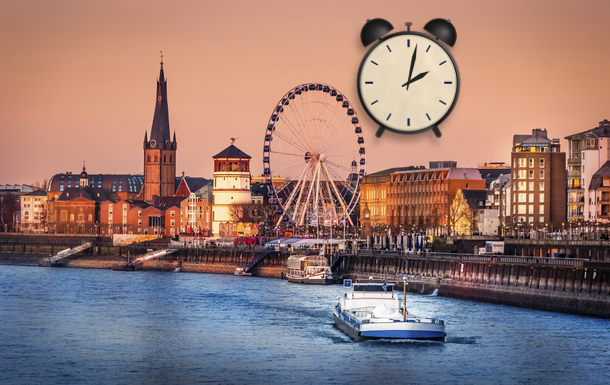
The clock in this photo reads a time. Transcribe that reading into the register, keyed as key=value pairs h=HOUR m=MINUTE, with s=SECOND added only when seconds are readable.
h=2 m=2
